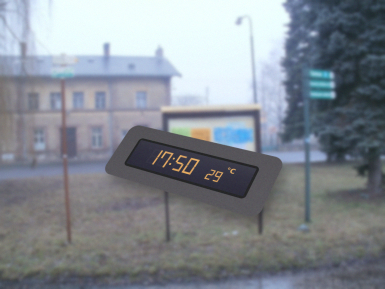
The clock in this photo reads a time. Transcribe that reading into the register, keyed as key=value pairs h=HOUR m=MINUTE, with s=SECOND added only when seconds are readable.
h=17 m=50
